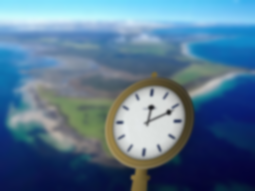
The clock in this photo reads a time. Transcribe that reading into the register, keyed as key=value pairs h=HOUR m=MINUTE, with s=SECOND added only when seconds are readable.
h=12 m=11
